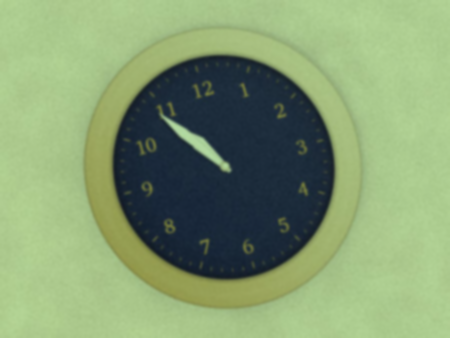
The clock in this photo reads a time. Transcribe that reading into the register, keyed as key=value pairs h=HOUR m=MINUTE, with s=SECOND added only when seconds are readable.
h=10 m=54
